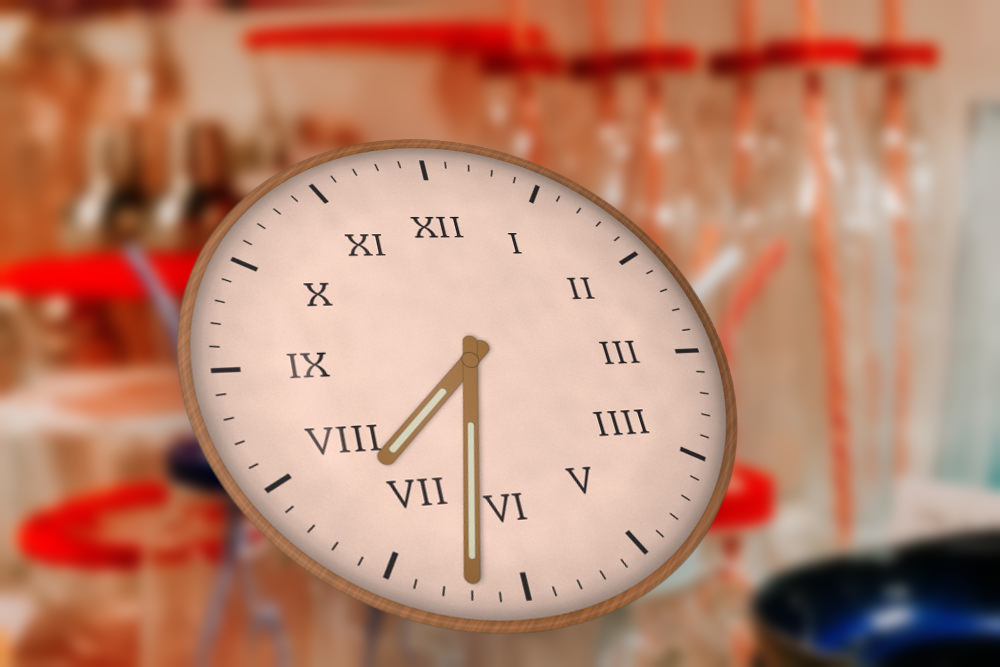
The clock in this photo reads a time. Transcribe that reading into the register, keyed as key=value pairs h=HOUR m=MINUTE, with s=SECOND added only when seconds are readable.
h=7 m=32
